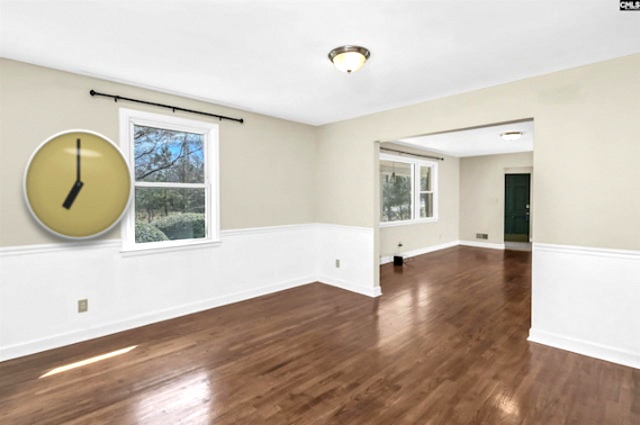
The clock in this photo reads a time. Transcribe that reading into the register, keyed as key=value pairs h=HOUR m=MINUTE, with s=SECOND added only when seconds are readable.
h=7 m=0
